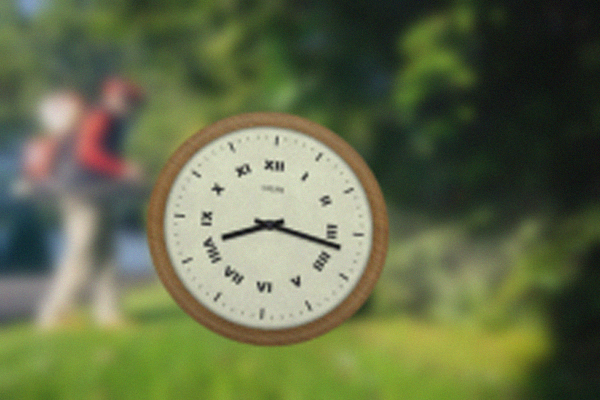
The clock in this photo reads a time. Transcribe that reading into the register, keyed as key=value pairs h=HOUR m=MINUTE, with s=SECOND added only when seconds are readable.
h=8 m=17
